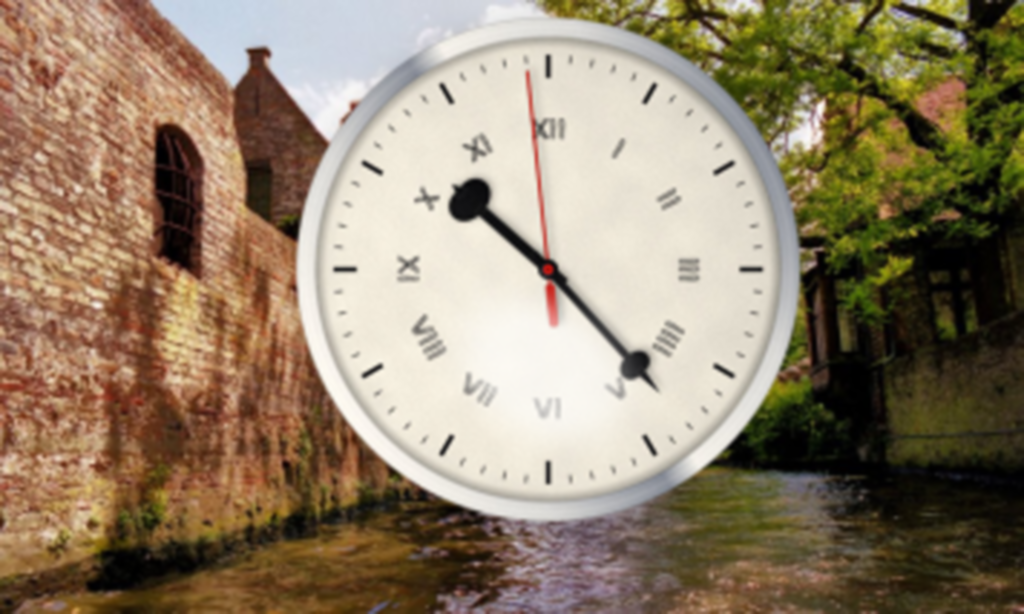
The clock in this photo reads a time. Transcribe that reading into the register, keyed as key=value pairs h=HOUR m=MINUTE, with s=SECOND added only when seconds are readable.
h=10 m=22 s=59
